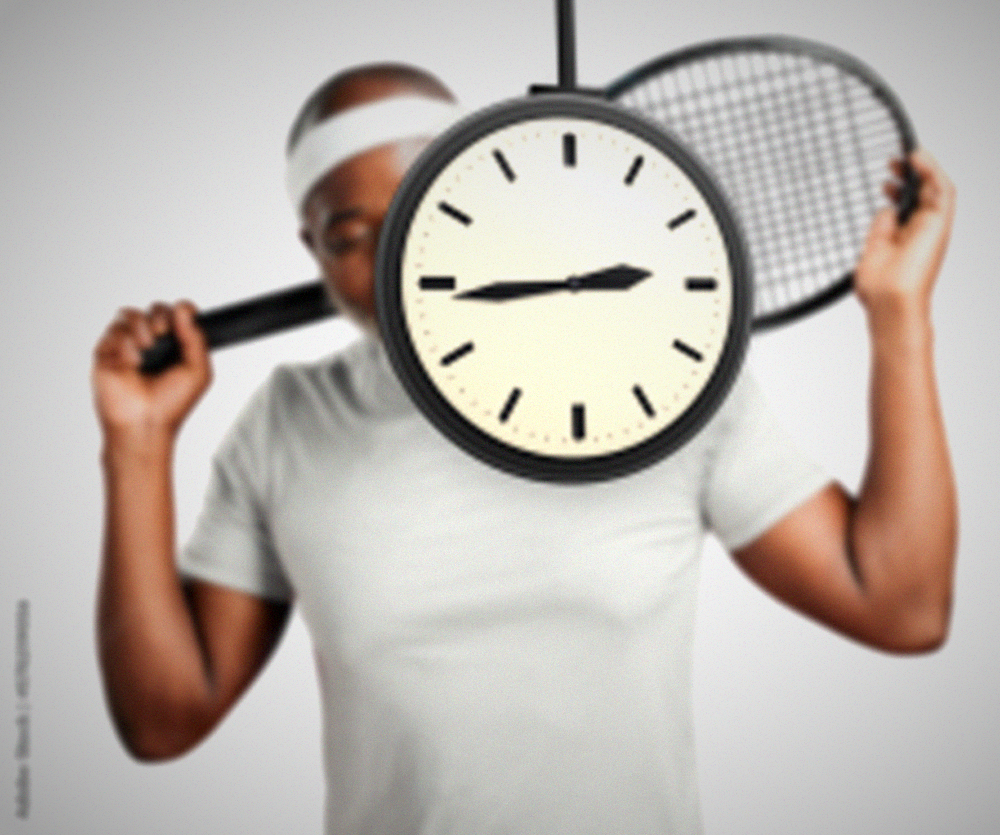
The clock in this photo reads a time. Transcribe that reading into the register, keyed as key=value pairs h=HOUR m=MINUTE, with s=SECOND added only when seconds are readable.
h=2 m=44
